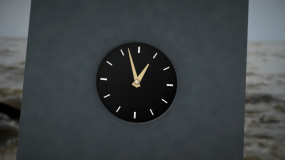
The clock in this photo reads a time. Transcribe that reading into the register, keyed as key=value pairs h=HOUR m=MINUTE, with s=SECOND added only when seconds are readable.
h=12 m=57
